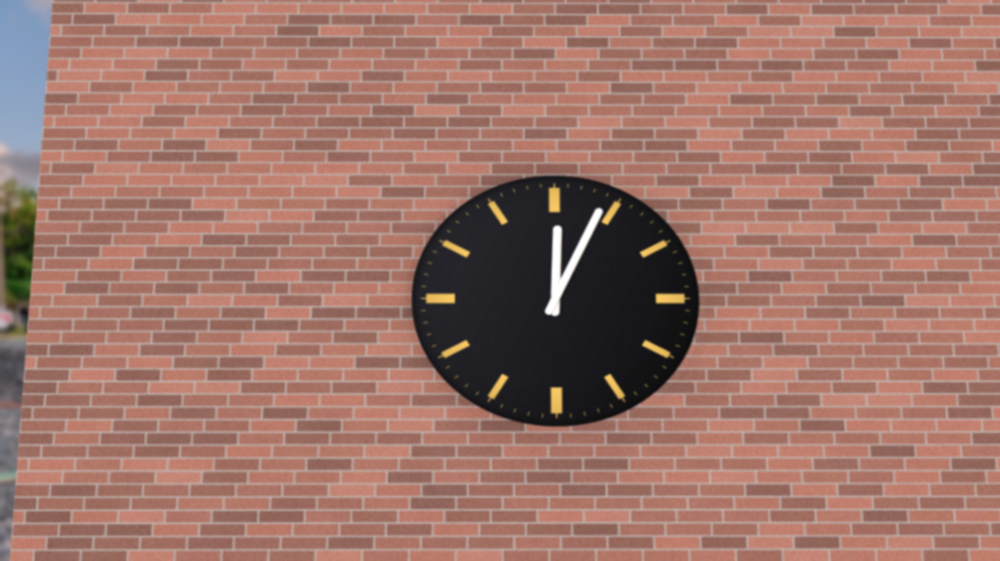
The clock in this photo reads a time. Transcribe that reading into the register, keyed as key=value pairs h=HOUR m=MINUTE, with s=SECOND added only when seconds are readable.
h=12 m=4
